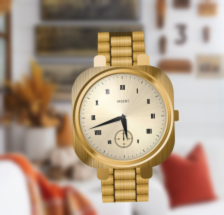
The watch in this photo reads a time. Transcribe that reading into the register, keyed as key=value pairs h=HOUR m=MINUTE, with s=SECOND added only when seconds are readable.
h=5 m=42
